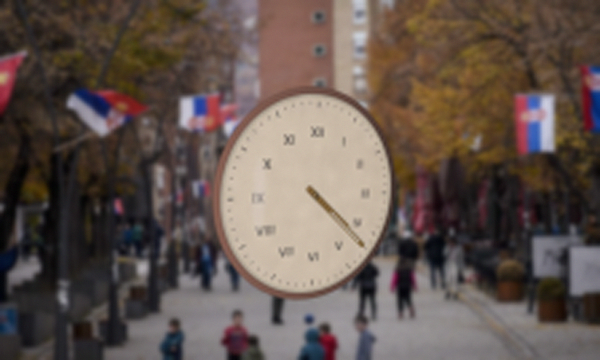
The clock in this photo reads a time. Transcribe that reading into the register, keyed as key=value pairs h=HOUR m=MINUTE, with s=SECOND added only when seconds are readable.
h=4 m=22
